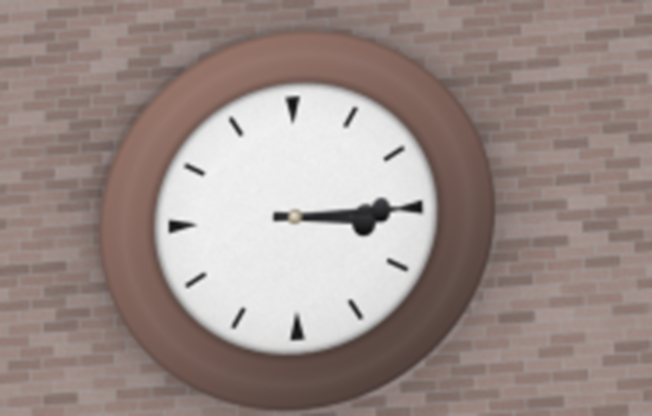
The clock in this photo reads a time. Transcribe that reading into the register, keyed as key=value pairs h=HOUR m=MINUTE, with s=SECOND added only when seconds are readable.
h=3 m=15
